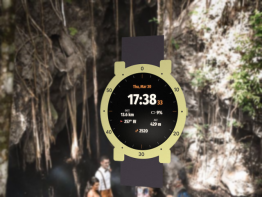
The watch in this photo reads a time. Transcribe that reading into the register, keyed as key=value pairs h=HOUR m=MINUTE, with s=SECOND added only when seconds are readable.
h=17 m=38
